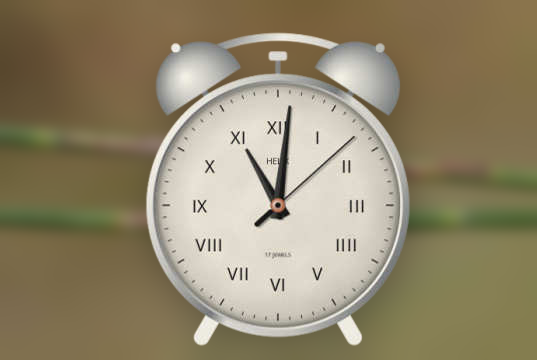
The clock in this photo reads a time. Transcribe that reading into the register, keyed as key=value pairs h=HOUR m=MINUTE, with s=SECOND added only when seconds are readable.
h=11 m=1 s=8
